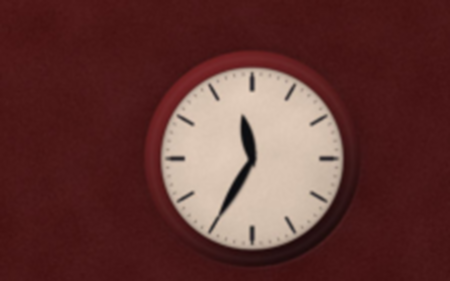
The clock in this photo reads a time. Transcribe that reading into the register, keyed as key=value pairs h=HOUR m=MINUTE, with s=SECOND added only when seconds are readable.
h=11 m=35
